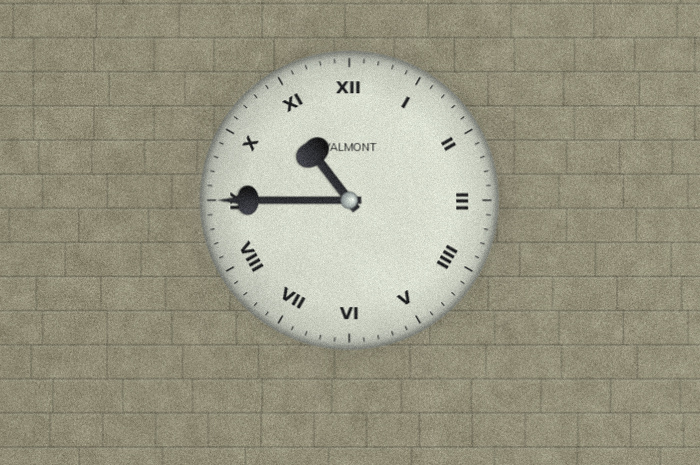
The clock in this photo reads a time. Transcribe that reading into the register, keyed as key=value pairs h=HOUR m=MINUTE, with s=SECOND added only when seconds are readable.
h=10 m=45
